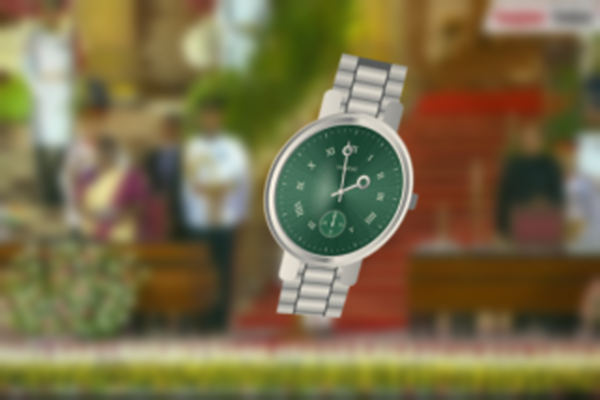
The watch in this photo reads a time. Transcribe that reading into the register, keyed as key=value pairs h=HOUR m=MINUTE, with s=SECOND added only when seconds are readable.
h=1 m=59
